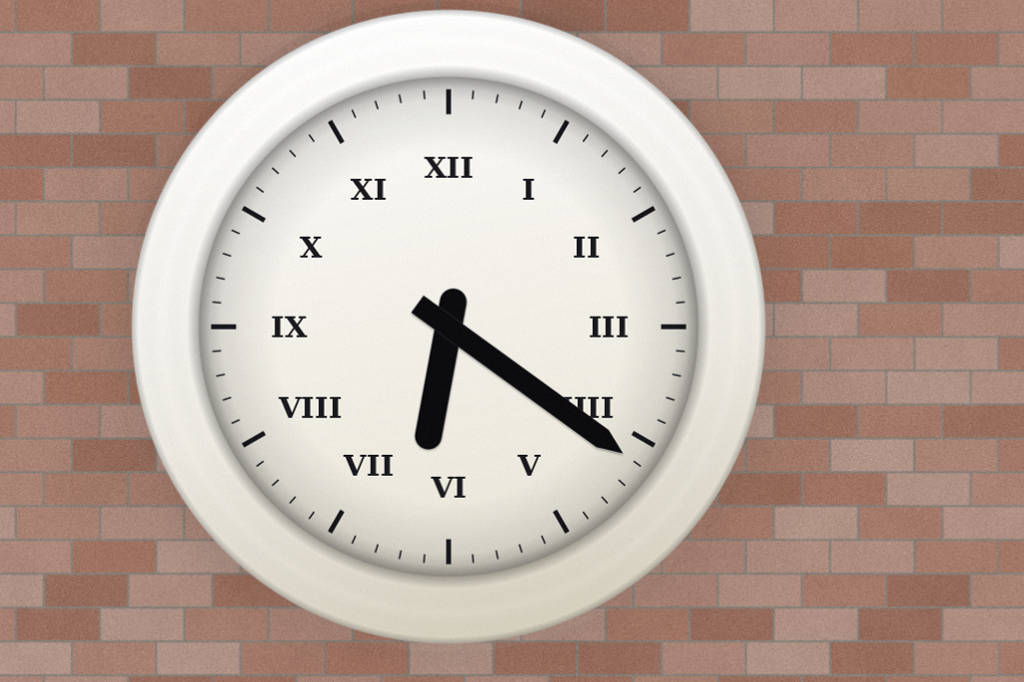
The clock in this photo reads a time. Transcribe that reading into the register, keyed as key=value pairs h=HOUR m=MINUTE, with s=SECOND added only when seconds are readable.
h=6 m=21
